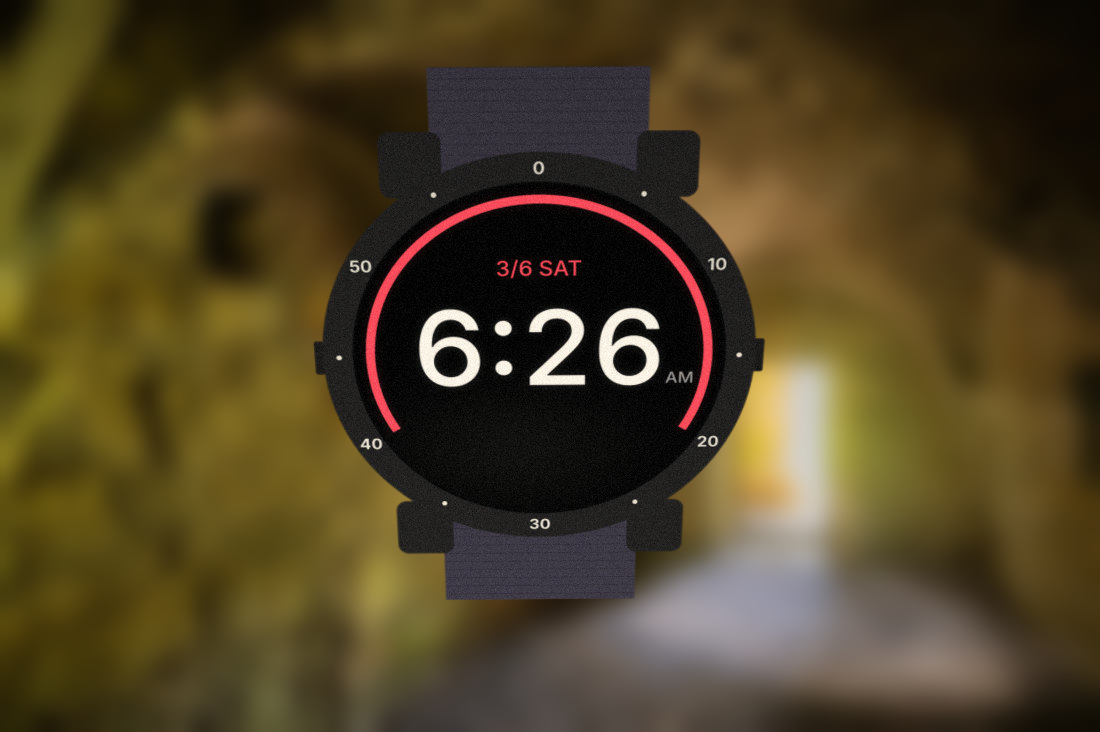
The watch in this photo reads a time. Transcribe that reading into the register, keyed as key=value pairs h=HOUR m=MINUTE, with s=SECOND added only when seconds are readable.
h=6 m=26
